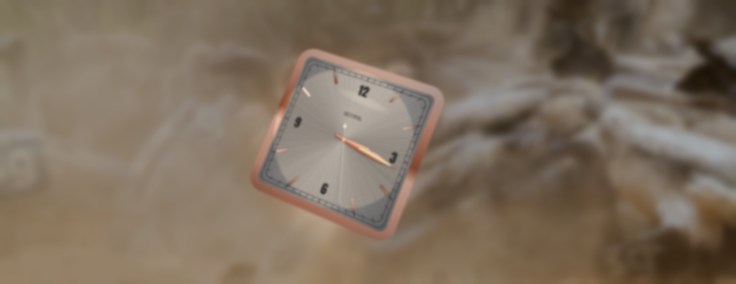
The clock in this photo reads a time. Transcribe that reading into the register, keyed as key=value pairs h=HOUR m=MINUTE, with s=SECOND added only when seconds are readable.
h=3 m=16 s=27
